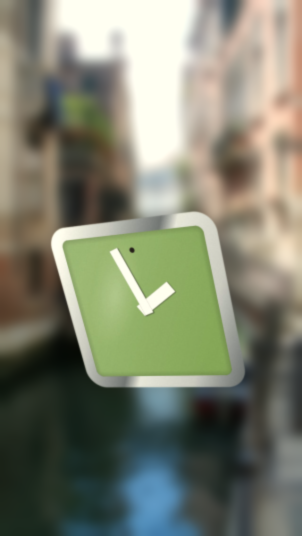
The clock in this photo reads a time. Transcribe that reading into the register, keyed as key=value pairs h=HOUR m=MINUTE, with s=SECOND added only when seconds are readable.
h=1 m=57
